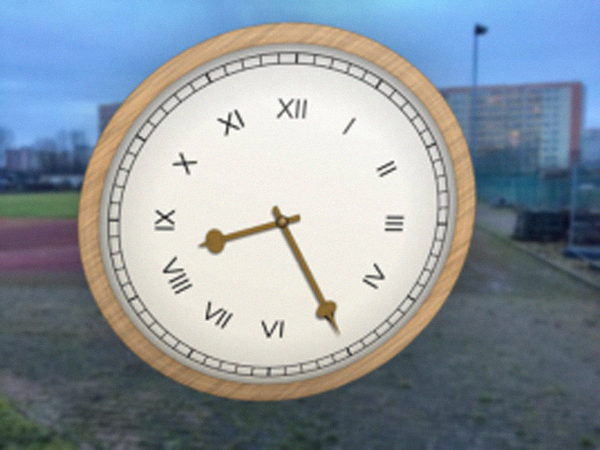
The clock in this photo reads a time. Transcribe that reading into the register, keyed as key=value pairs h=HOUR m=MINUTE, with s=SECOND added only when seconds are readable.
h=8 m=25
